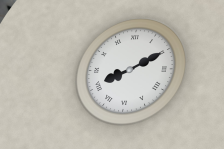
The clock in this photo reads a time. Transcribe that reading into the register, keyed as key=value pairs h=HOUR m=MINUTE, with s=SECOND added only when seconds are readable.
h=8 m=10
